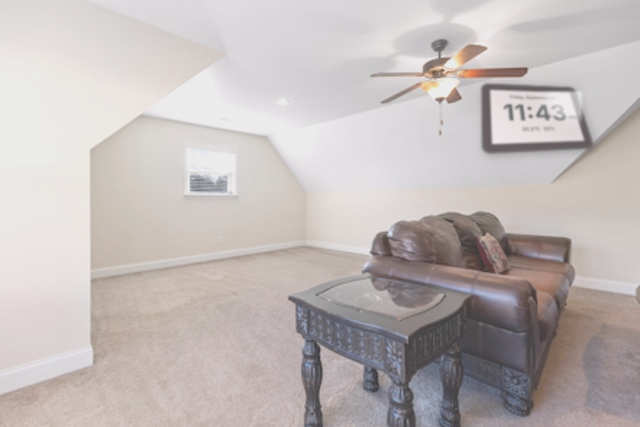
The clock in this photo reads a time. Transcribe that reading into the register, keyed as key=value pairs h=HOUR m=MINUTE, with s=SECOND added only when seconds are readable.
h=11 m=43
